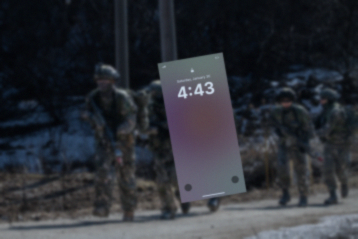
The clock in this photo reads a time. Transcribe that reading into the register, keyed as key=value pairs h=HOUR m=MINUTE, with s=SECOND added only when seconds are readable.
h=4 m=43
